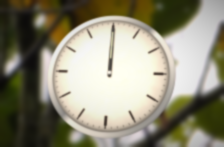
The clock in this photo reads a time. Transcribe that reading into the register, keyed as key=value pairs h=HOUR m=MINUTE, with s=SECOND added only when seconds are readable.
h=12 m=0
